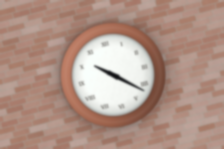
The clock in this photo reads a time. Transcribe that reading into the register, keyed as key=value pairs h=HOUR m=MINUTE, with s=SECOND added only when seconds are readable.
h=10 m=22
